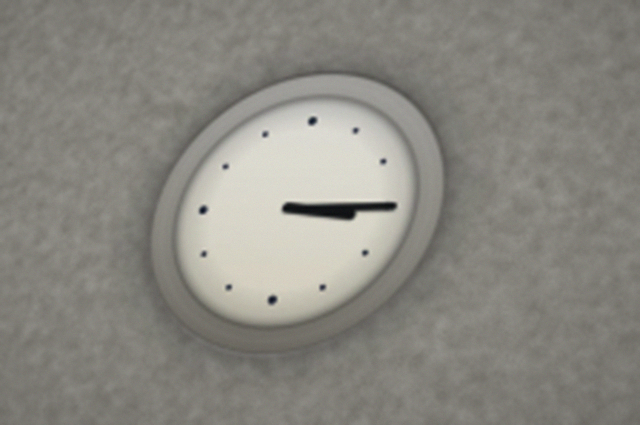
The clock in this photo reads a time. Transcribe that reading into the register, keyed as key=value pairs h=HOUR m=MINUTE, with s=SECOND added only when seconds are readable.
h=3 m=15
